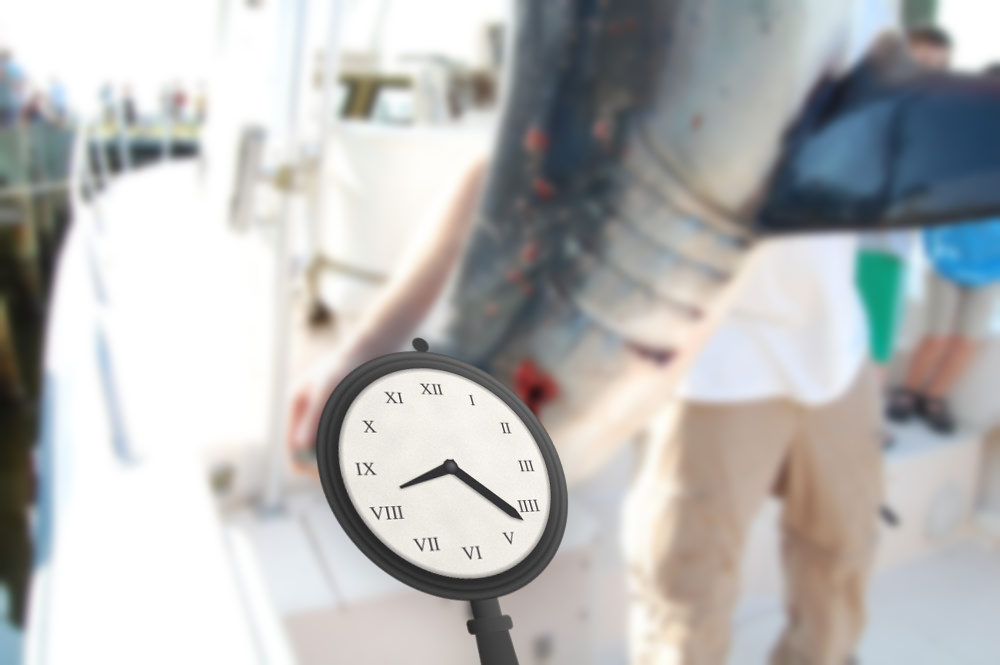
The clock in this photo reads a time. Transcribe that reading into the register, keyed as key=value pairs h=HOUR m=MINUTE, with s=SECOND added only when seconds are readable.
h=8 m=22
